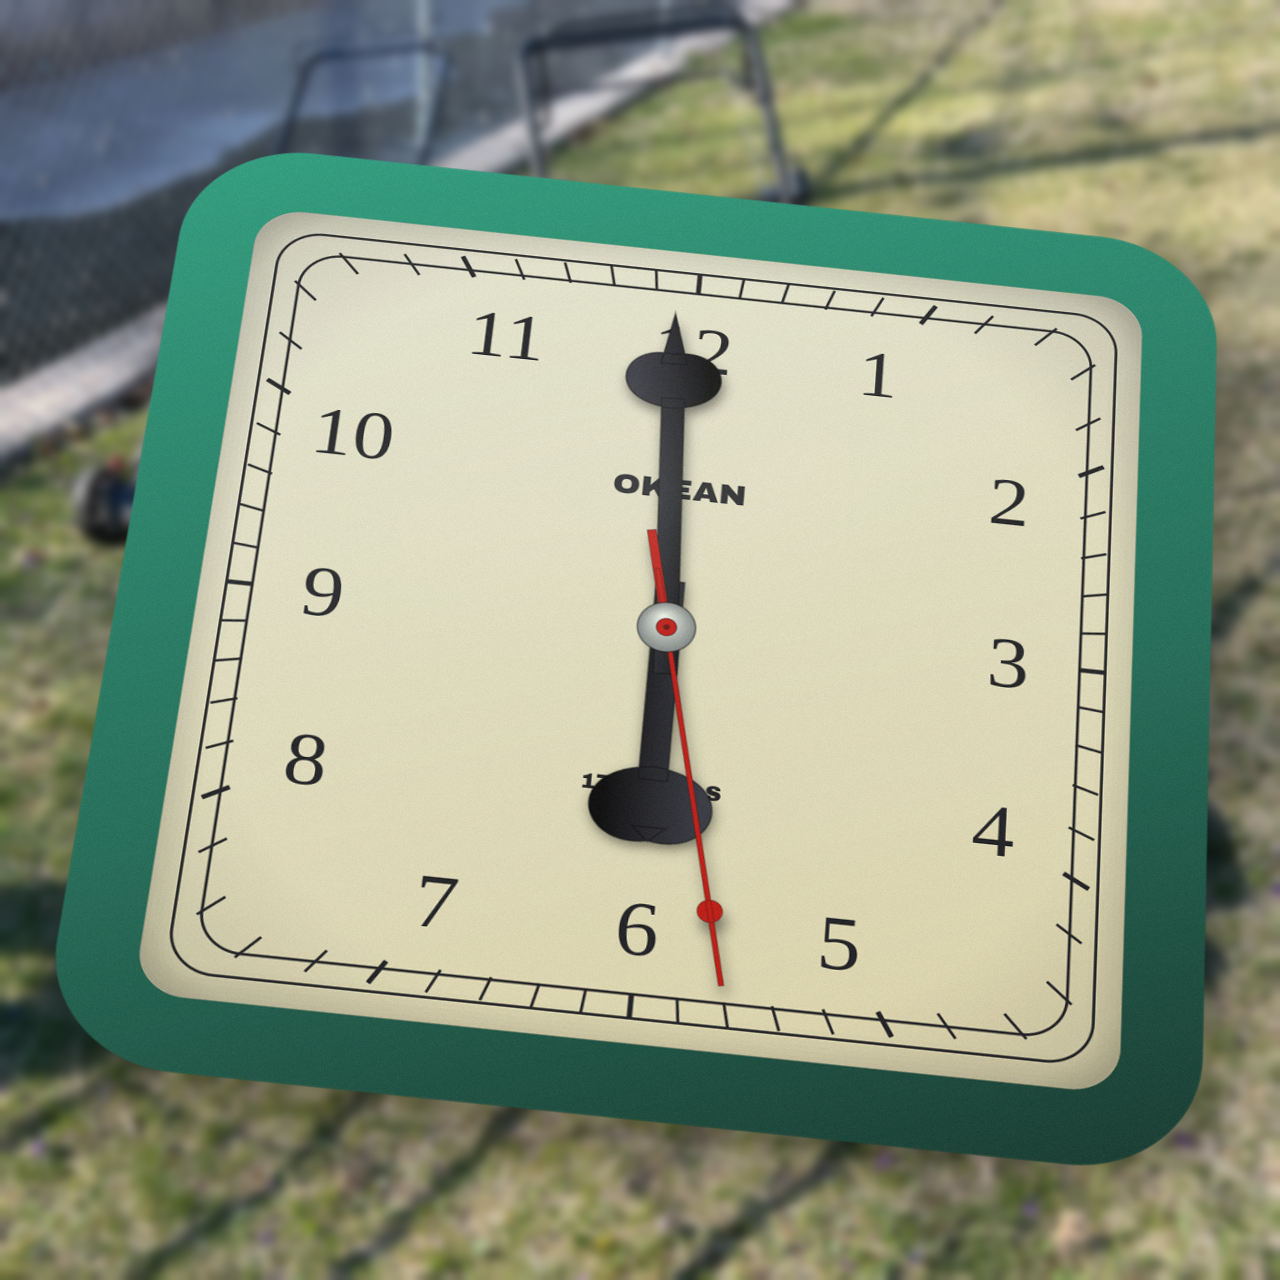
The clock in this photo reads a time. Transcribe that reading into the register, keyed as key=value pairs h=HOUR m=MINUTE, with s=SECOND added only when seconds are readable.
h=5 m=59 s=28
